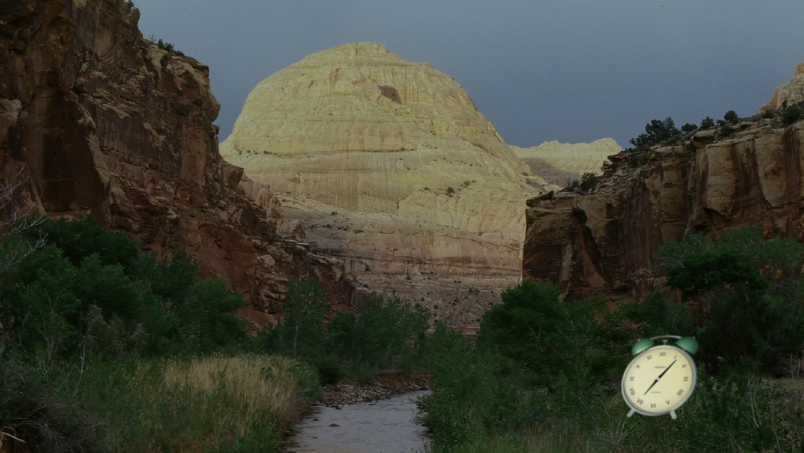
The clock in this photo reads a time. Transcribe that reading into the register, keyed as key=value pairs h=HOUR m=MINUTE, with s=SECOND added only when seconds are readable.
h=7 m=6
